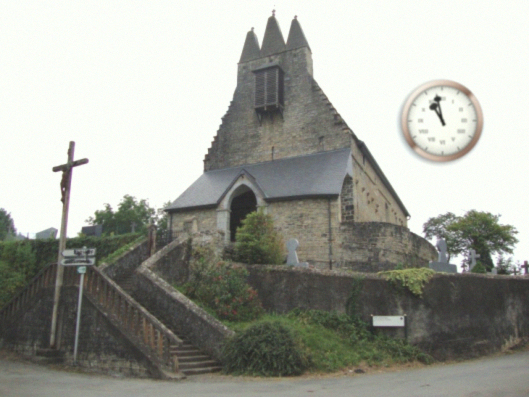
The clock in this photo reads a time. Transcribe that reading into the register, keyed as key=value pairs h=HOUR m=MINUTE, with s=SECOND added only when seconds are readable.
h=10 m=58
